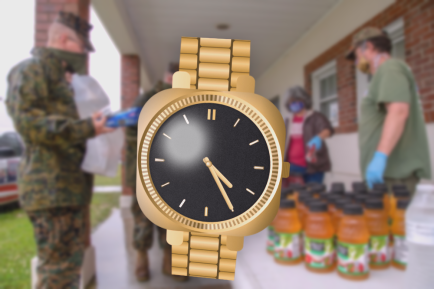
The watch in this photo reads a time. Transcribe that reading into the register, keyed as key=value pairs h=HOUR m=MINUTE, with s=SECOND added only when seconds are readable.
h=4 m=25
